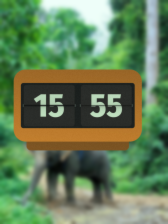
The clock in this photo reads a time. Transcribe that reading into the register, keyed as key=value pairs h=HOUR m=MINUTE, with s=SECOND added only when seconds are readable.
h=15 m=55
